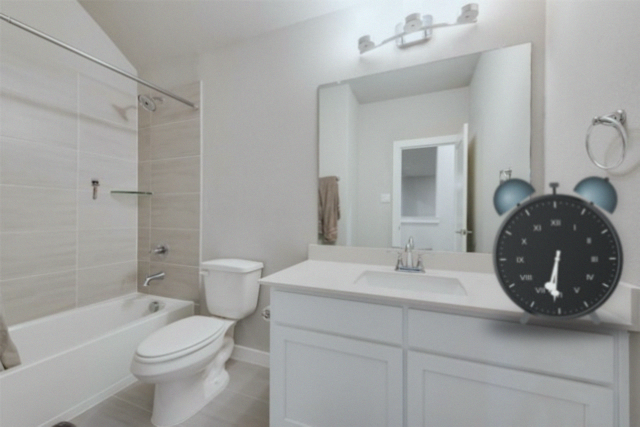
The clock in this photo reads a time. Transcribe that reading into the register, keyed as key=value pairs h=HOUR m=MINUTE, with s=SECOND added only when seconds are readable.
h=6 m=31
